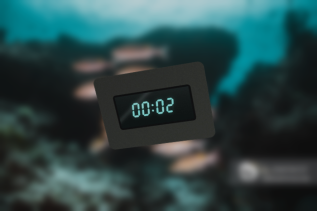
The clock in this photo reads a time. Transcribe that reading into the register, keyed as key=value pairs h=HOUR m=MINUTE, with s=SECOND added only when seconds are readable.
h=0 m=2
